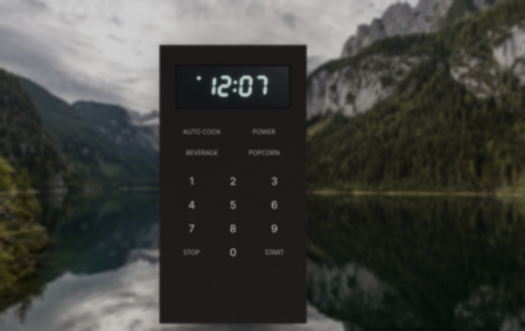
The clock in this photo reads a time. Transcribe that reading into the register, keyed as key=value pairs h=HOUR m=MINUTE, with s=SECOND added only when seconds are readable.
h=12 m=7
